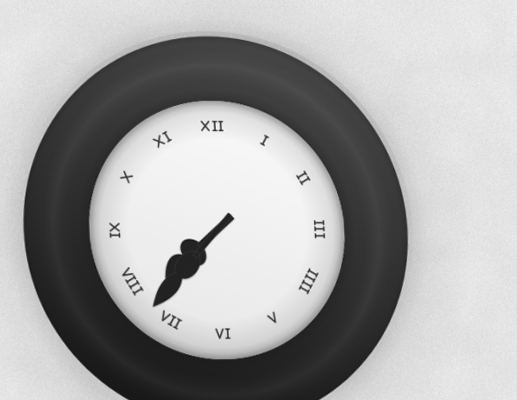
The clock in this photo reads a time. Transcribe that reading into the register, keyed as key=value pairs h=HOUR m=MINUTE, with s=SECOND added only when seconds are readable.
h=7 m=37
